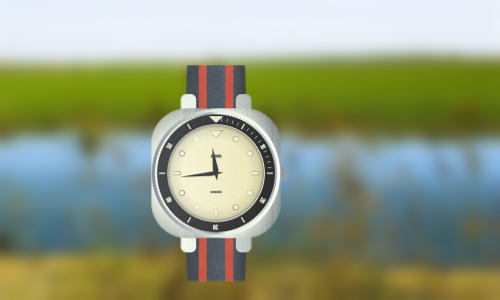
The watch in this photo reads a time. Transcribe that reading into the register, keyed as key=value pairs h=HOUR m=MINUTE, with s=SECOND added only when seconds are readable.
h=11 m=44
